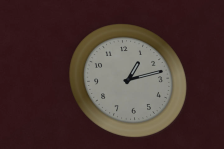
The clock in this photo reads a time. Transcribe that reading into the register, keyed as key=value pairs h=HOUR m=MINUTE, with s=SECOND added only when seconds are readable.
h=1 m=13
